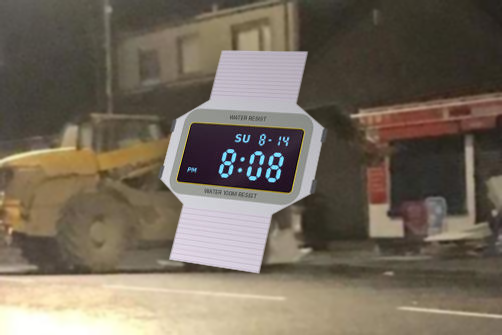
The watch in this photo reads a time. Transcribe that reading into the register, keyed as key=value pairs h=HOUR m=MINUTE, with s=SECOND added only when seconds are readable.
h=8 m=8
